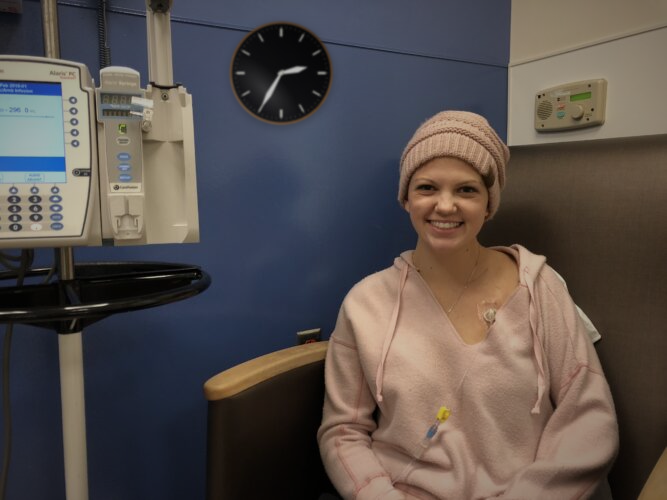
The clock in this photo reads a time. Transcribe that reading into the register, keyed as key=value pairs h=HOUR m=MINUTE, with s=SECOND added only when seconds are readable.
h=2 m=35
